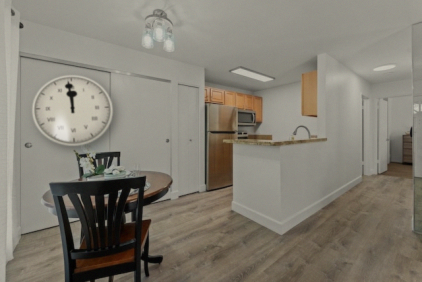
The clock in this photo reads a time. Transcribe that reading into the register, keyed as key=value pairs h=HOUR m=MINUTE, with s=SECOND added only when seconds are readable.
h=11 m=59
